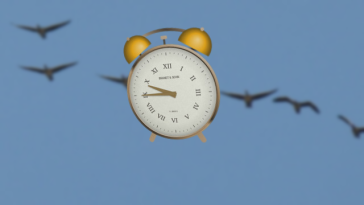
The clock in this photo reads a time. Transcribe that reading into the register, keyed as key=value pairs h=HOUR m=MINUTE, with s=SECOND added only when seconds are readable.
h=9 m=45
